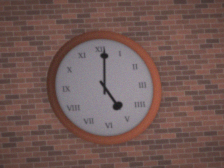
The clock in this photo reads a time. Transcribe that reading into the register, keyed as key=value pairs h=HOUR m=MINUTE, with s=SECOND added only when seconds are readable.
h=5 m=1
